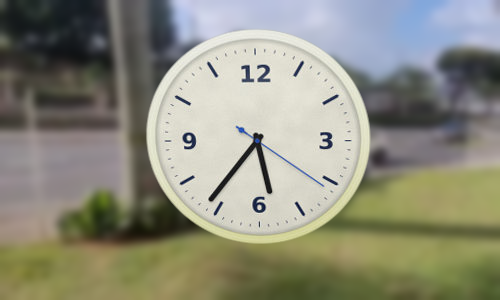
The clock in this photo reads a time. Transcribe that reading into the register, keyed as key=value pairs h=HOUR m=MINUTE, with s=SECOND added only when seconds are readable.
h=5 m=36 s=21
